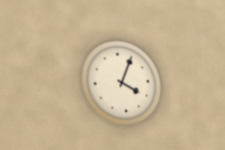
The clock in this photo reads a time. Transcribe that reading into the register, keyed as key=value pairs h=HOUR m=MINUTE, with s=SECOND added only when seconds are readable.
h=4 m=5
